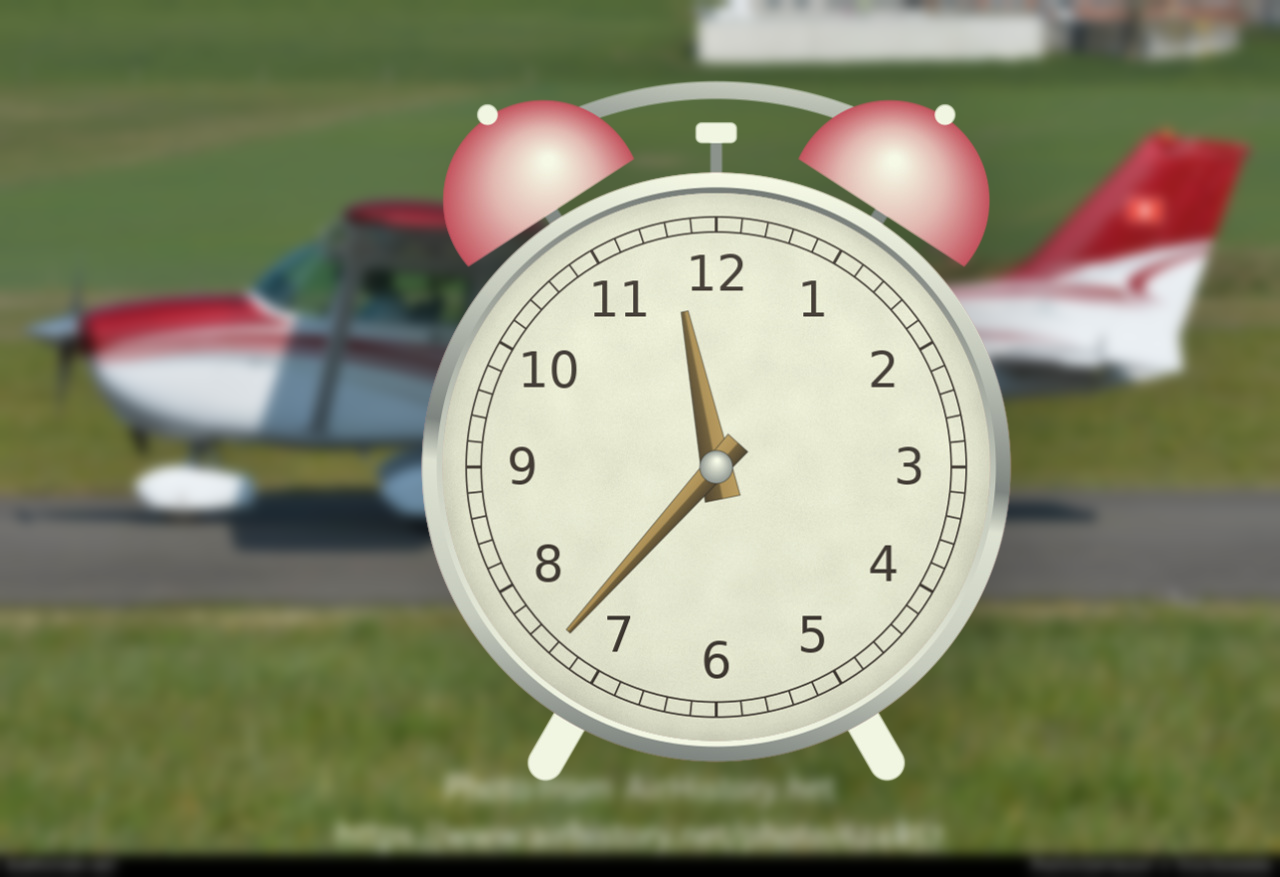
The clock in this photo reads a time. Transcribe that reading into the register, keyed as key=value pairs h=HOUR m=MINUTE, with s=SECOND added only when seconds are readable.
h=11 m=37
